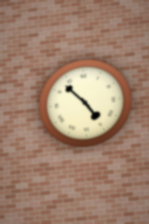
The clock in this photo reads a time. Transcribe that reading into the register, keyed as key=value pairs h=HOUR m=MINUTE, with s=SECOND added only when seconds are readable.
h=4 m=53
